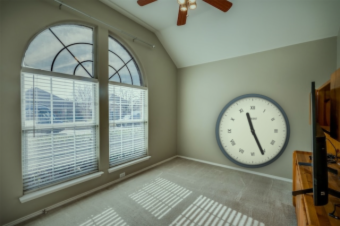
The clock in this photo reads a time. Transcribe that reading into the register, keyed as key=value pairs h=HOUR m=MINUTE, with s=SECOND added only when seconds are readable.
h=11 m=26
